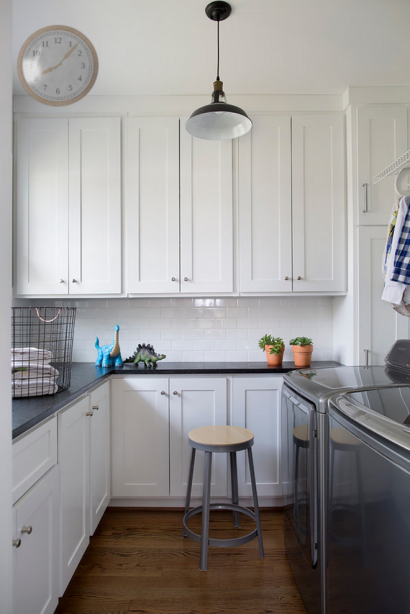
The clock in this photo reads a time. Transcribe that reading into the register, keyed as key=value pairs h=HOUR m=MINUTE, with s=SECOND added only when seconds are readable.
h=8 m=7
